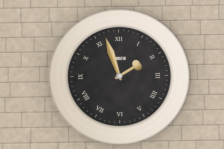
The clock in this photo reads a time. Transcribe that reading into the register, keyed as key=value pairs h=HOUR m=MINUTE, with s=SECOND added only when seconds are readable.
h=1 m=57
